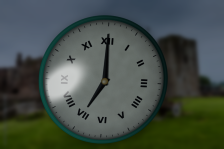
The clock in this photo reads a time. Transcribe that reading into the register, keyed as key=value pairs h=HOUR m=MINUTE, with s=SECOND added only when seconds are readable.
h=7 m=0
